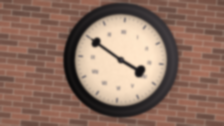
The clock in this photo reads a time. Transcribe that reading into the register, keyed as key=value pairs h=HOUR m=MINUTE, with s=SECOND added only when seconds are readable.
h=3 m=50
